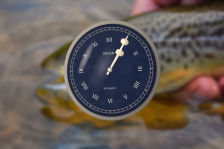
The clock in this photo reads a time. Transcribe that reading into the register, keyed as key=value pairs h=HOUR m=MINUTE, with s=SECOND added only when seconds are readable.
h=1 m=5
